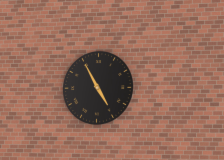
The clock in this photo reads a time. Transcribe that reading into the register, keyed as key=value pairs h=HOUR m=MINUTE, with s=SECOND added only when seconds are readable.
h=4 m=55
